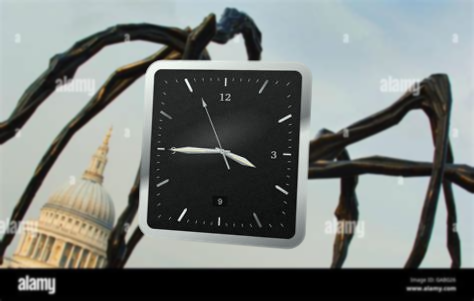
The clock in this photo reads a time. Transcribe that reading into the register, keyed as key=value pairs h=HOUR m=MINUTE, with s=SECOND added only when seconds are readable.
h=3 m=44 s=56
